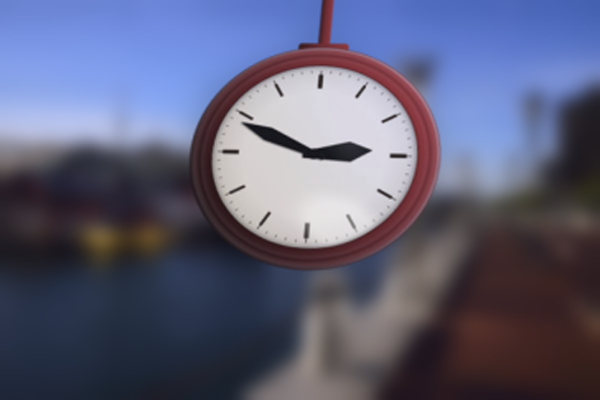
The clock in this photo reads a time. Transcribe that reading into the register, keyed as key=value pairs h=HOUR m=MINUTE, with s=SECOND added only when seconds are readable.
h=2 m=49
